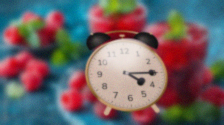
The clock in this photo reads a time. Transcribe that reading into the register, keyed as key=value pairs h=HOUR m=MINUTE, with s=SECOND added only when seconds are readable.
h=4 m=15
